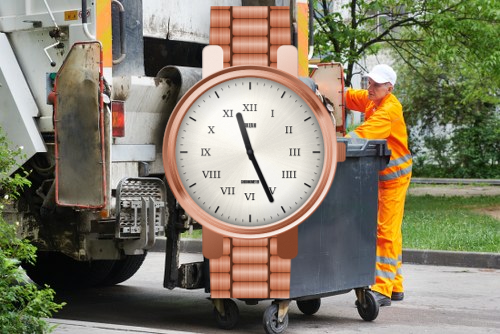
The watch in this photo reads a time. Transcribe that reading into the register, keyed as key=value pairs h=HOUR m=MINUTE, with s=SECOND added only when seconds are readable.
h=11 m=26
